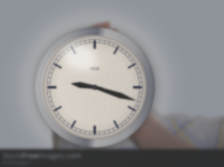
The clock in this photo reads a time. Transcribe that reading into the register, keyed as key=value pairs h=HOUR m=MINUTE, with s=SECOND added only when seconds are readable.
h=9 m=18
